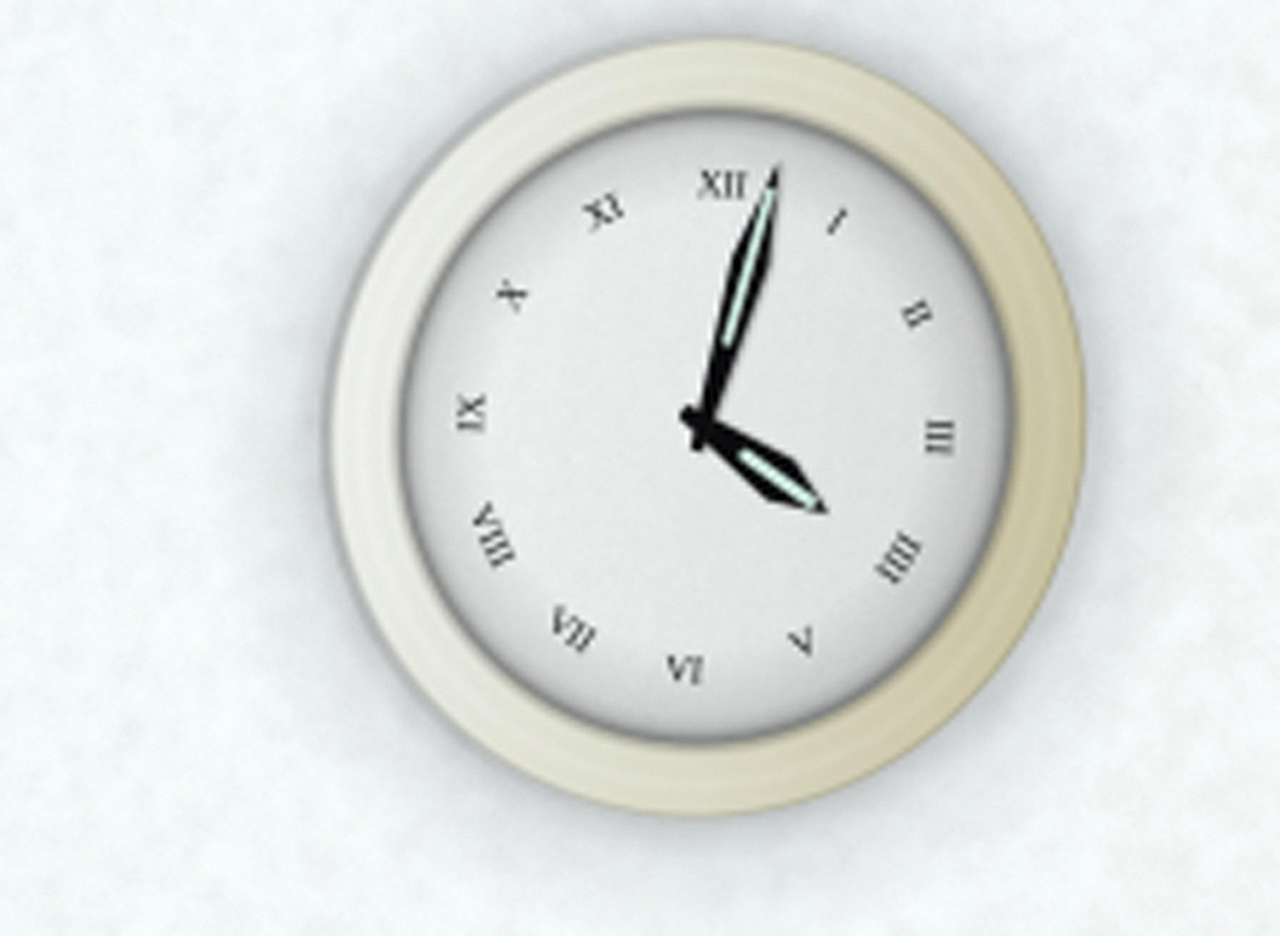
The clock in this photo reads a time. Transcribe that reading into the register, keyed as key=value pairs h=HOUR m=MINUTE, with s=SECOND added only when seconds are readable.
h=4 m=2
